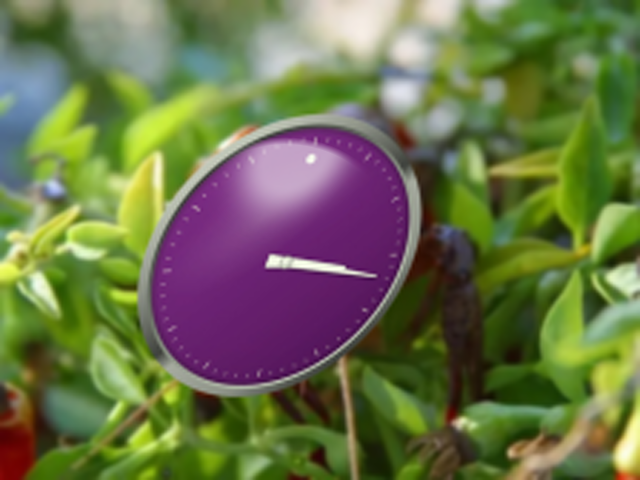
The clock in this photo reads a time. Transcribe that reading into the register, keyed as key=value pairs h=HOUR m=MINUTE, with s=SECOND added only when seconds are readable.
h=3 m=17
